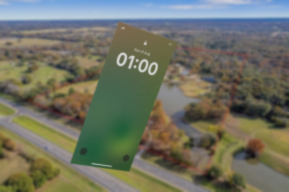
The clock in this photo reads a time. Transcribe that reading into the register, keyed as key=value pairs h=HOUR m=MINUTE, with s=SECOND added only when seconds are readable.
h=1 m=0
